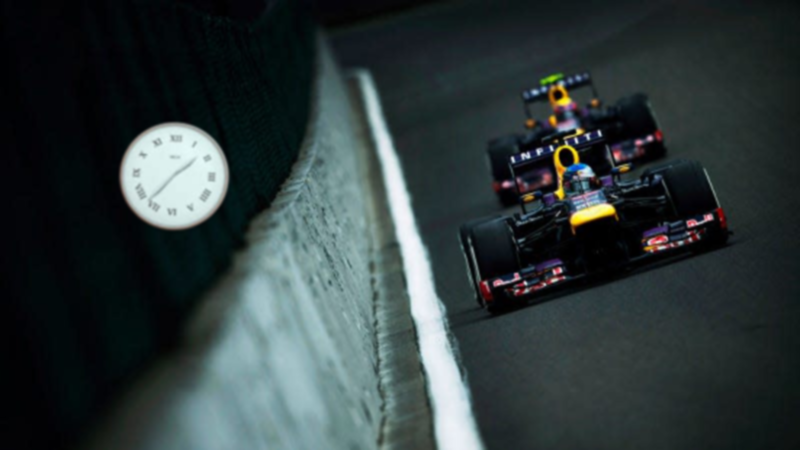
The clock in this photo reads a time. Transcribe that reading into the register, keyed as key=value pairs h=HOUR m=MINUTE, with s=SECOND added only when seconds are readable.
h=1 m=37
